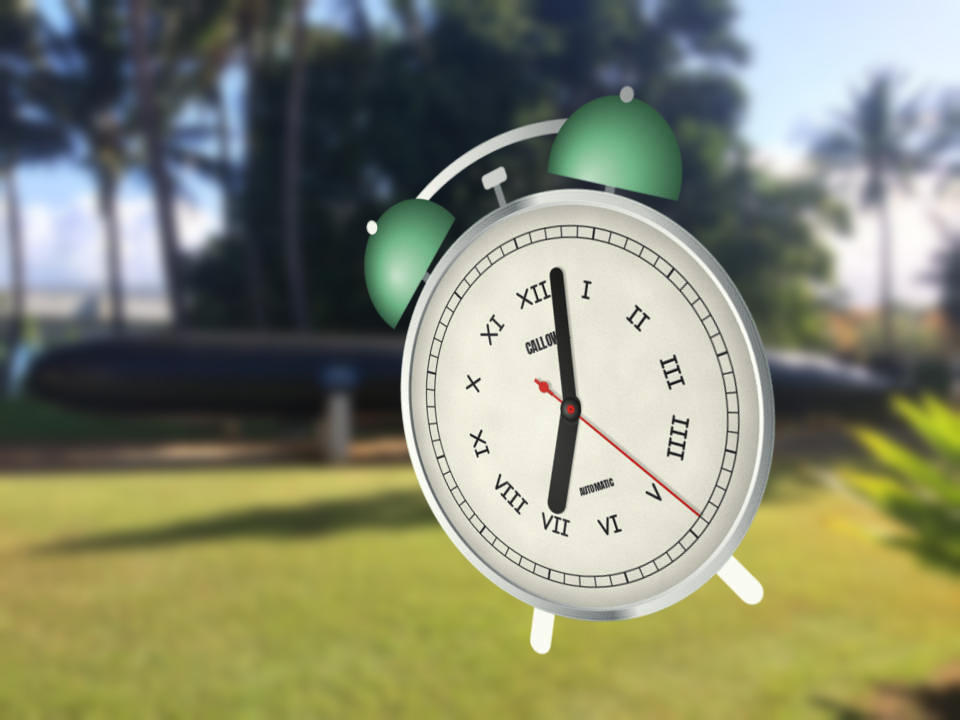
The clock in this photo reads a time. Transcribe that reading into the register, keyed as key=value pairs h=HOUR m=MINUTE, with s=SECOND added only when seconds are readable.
h=7 m=2 s=24
